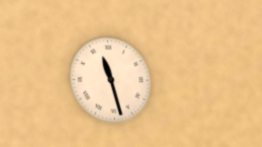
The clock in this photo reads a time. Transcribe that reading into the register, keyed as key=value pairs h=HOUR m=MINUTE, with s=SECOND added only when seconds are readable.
h=11 m=28
